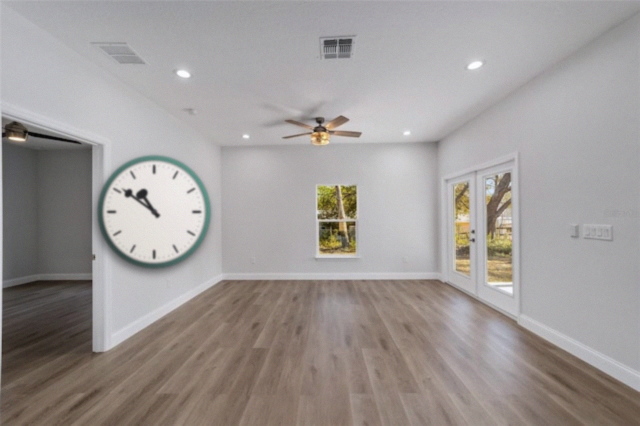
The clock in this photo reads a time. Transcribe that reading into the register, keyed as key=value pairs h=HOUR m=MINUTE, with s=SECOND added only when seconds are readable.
h=10 m=51
